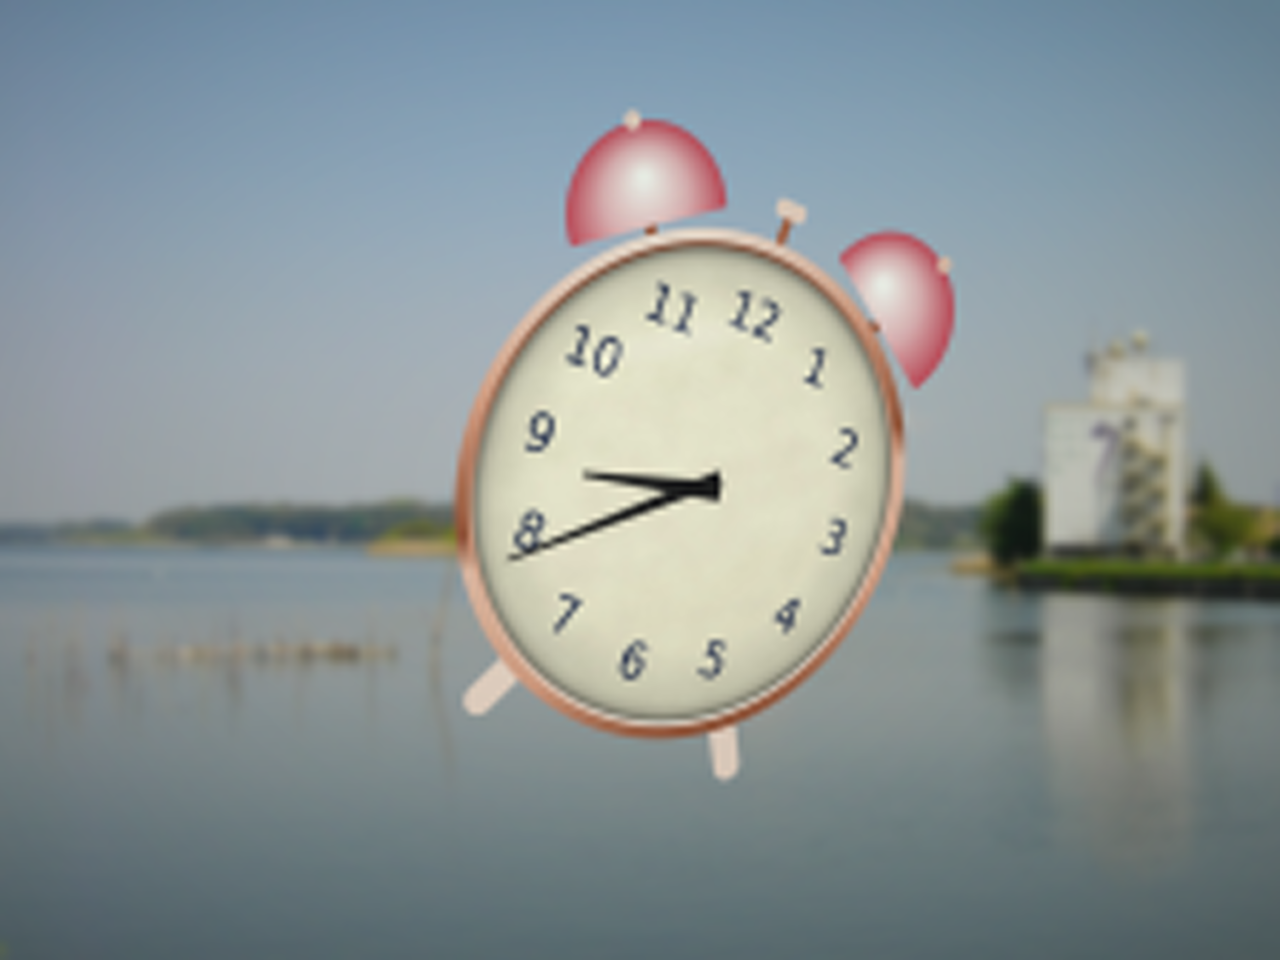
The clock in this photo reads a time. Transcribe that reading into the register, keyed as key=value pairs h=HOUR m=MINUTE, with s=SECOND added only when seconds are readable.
h=8 m=39
